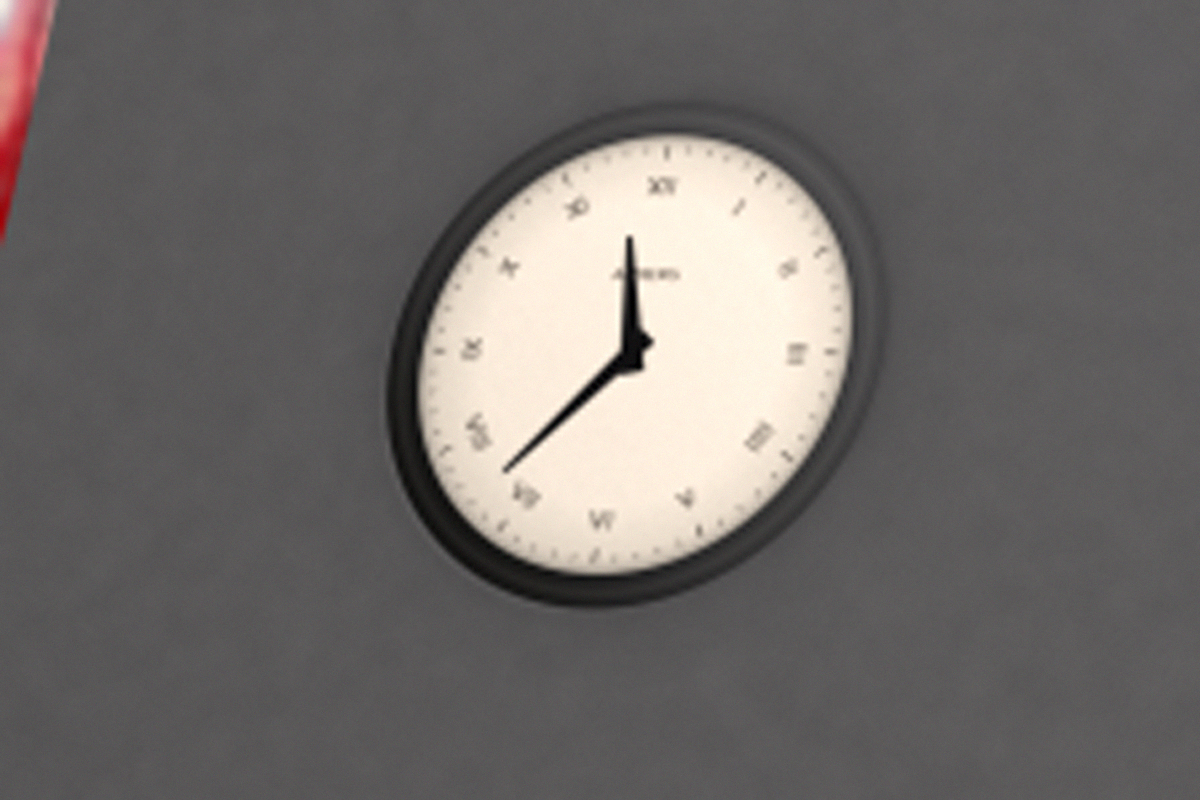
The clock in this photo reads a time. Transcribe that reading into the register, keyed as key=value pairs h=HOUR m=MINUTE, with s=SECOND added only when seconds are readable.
h=11 m=37
